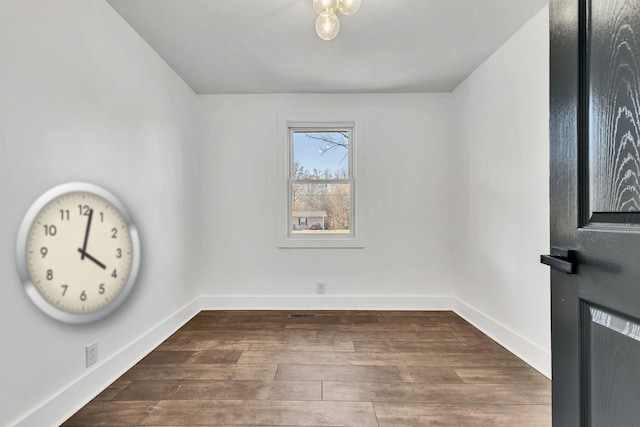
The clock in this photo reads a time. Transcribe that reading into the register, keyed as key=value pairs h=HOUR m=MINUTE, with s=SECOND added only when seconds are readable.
h=4 m=2
